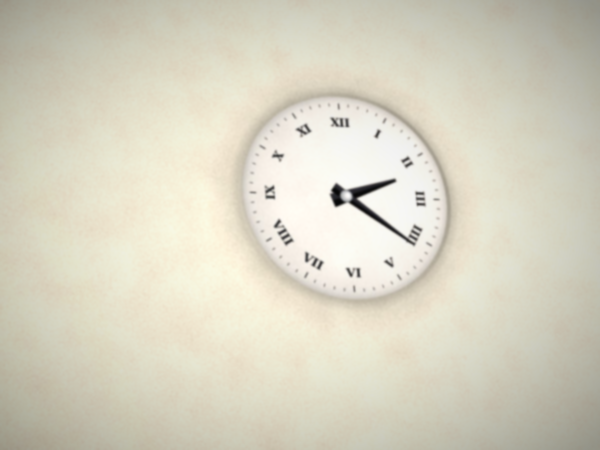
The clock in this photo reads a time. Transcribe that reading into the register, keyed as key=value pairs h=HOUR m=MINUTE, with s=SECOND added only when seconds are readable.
h=2 m=21
